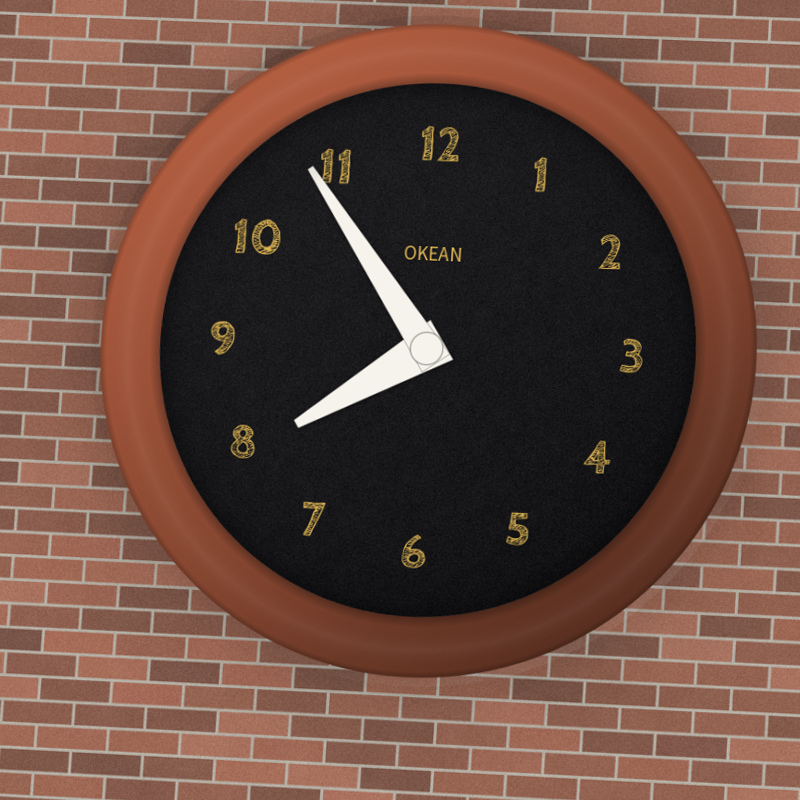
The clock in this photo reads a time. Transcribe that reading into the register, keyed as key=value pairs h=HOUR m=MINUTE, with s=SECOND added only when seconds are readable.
h=7 m=54
